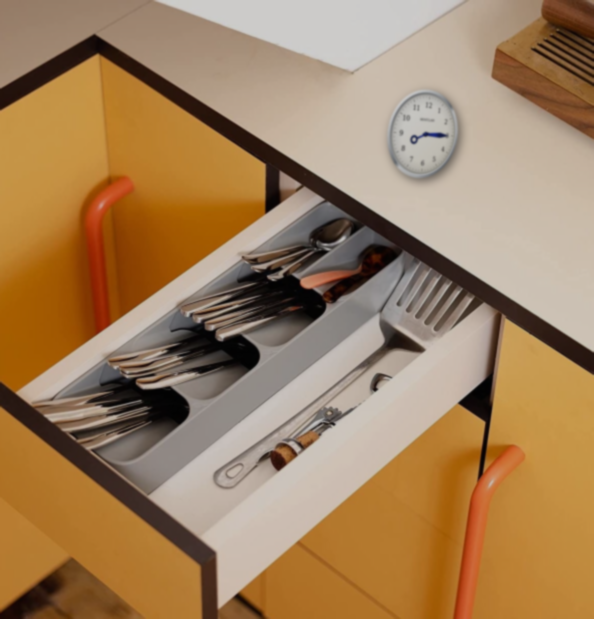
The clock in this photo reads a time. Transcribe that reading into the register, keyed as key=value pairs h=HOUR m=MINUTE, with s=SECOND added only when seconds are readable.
h=8 m=15
